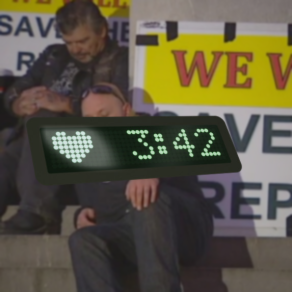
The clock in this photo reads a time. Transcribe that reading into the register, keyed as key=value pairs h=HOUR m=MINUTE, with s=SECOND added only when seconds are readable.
h=3 m=42
